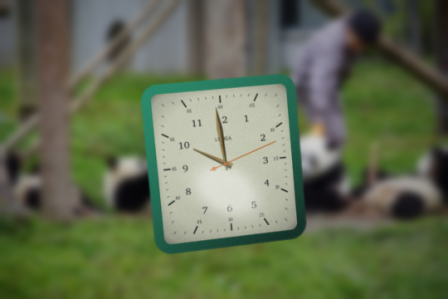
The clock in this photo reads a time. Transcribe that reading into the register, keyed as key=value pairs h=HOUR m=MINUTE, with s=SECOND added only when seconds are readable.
h=9 m=59 s=12
